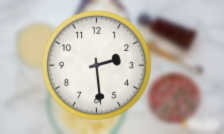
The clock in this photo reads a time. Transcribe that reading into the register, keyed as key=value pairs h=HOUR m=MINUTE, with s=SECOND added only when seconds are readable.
h=2 m=29
